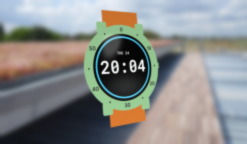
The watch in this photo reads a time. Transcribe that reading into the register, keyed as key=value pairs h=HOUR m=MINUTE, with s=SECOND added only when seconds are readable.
h=20 m=4
